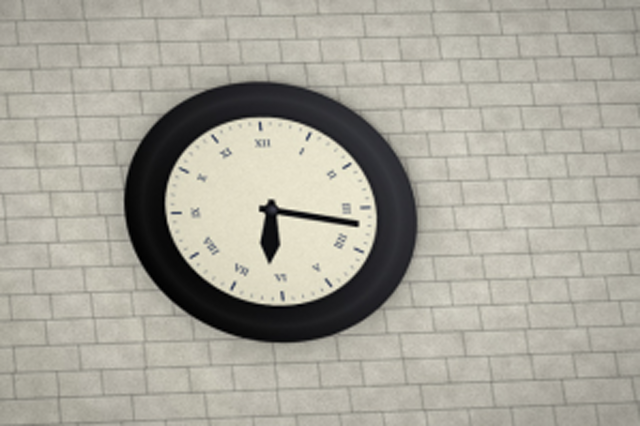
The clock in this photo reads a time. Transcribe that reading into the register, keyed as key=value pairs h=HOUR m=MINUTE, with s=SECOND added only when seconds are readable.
h=6 m=17
